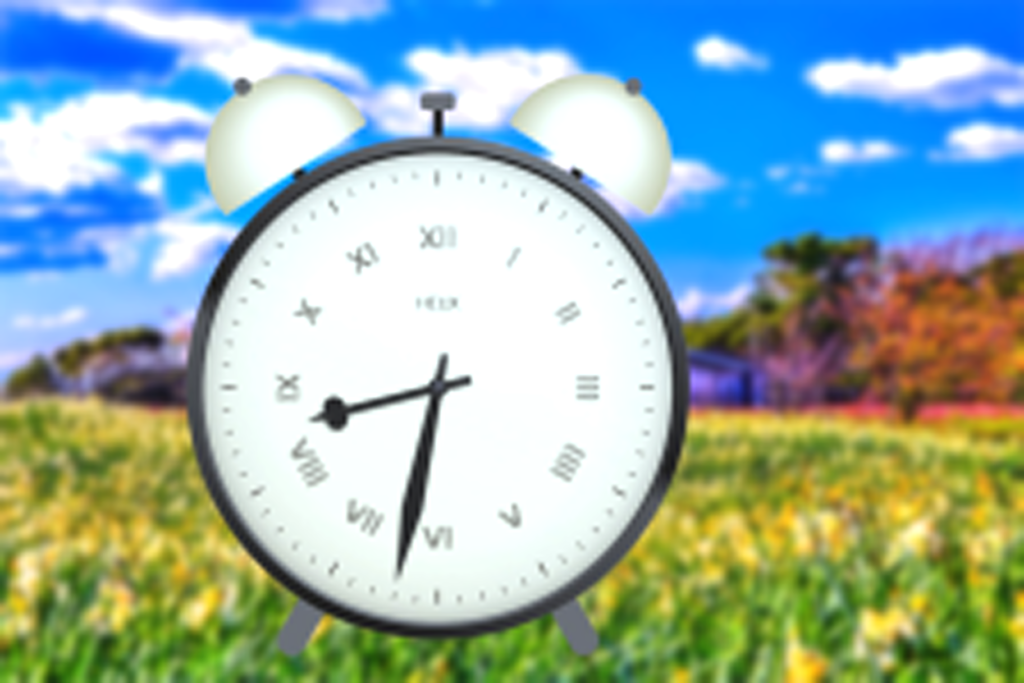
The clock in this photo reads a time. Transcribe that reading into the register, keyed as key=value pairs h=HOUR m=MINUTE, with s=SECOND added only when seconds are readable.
h=8 m=32
